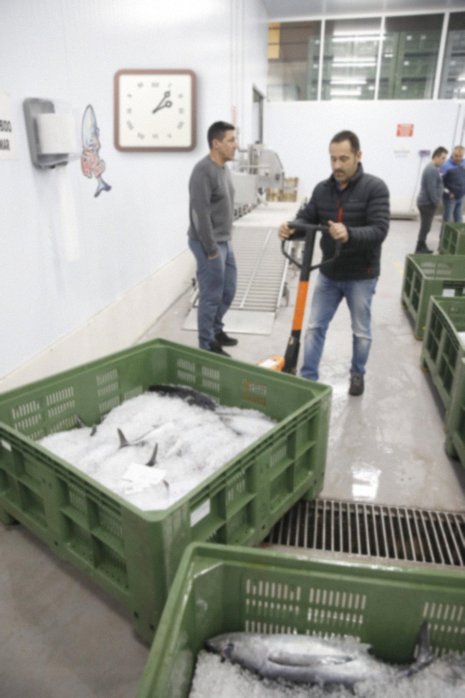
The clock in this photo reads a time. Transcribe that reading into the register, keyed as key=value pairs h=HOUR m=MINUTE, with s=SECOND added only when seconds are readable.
h=2 m=6
